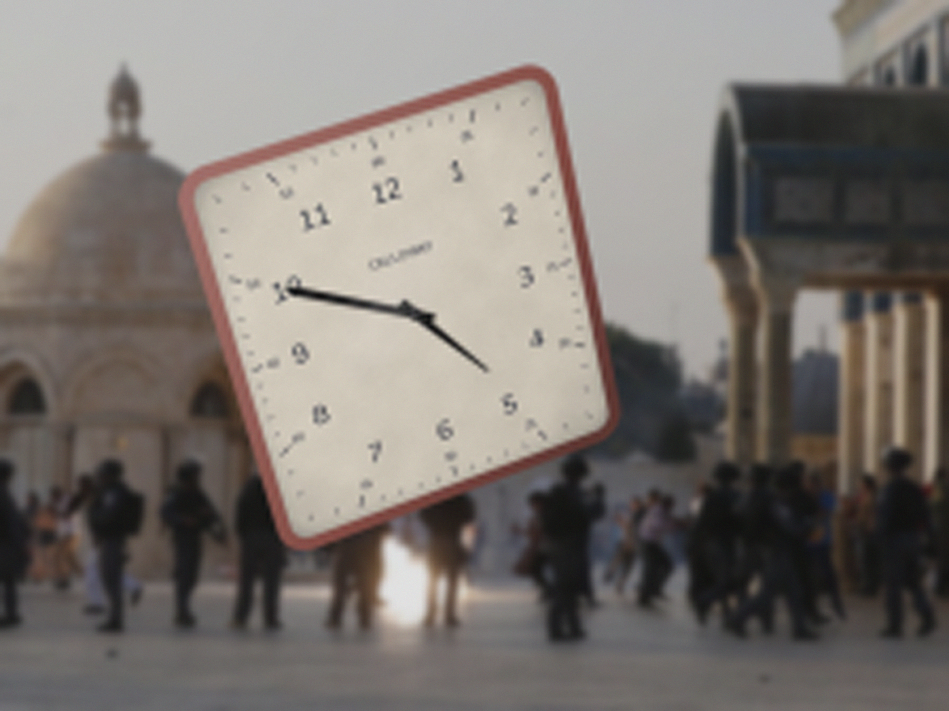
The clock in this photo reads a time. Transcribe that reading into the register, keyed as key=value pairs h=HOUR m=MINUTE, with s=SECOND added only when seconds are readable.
h=4 m=50
